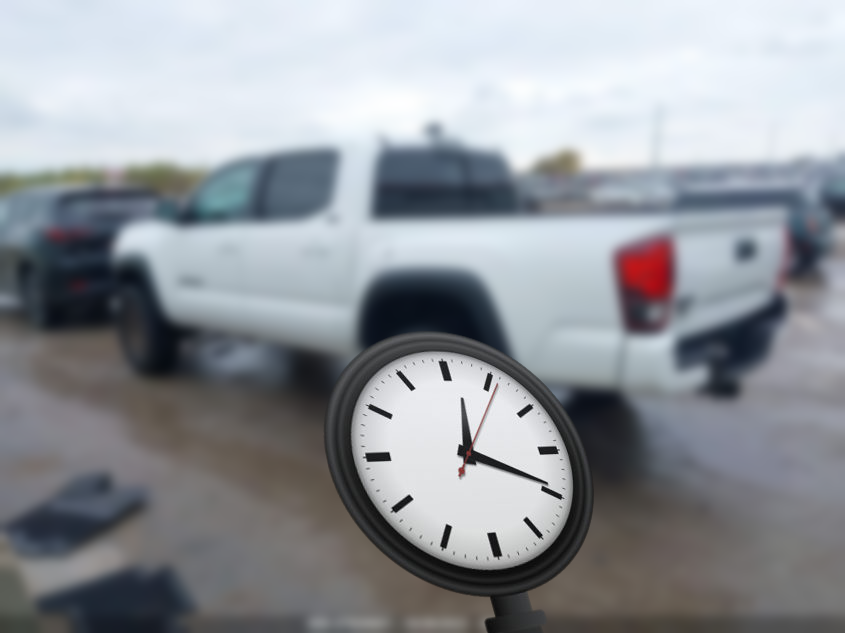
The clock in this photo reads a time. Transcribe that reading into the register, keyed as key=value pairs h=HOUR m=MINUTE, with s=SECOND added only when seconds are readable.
h=12 m=19 s=6
